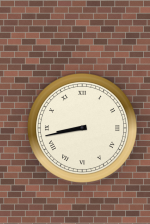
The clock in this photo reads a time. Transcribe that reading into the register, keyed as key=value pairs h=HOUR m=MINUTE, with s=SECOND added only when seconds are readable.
h=8 m=43
